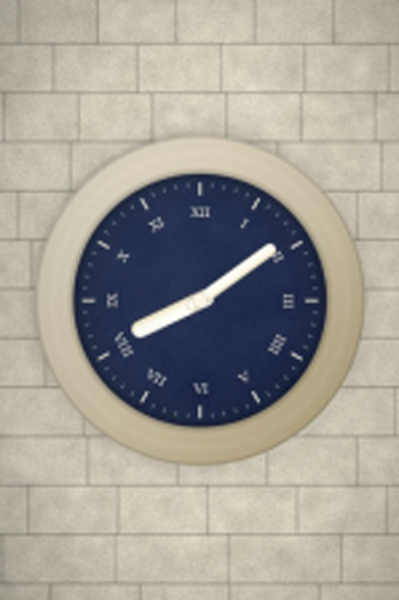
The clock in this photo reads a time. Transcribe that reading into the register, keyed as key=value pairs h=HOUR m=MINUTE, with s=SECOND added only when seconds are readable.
h=8 m=9
